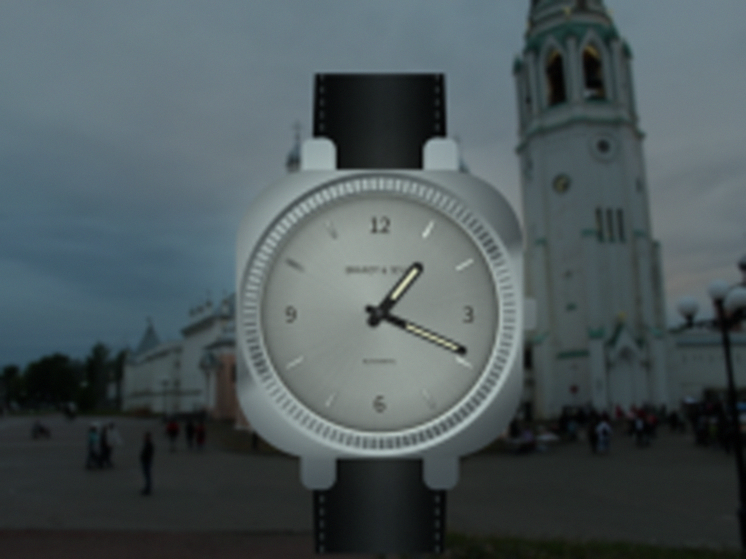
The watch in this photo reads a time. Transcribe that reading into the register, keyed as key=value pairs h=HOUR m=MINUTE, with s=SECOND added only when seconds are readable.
h=1 m=19
